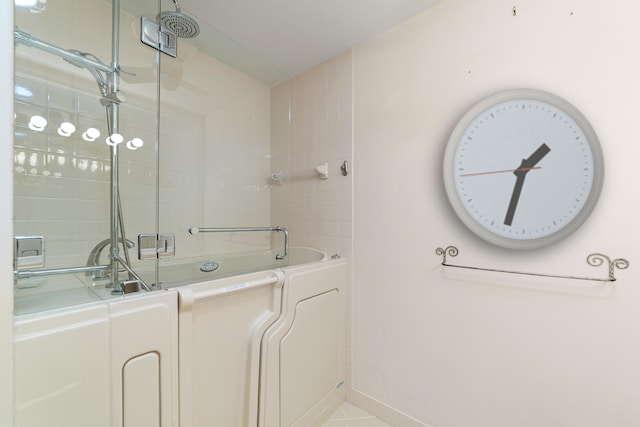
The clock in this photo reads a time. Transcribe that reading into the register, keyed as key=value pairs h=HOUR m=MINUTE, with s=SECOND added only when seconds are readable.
h=1 m=32 s=44
